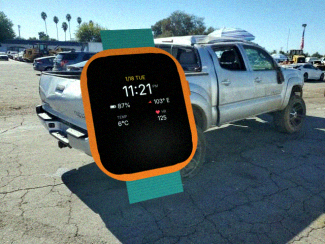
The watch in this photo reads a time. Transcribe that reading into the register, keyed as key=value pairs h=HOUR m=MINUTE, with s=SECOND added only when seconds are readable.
h=11 m=21
